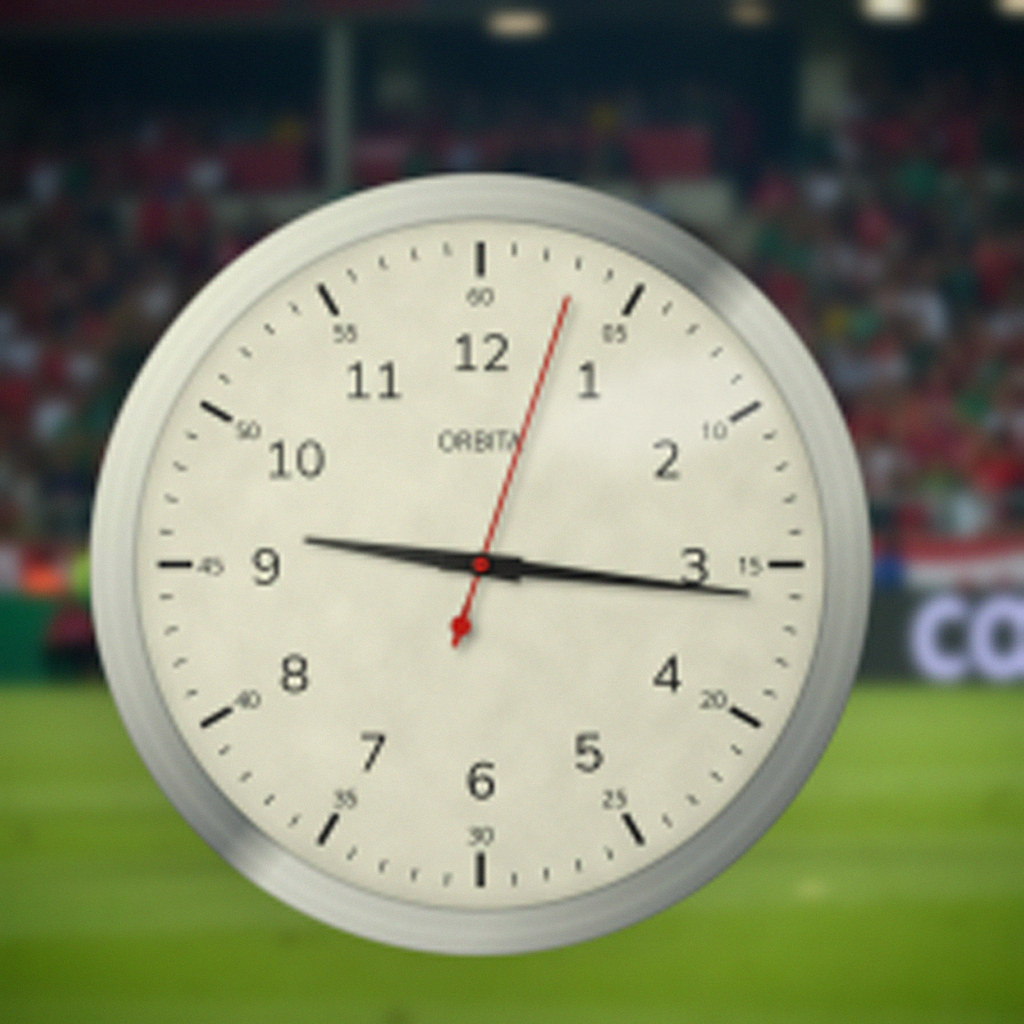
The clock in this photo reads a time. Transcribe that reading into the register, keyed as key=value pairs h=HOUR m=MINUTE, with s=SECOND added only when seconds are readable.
h=9 m=16 s=3
